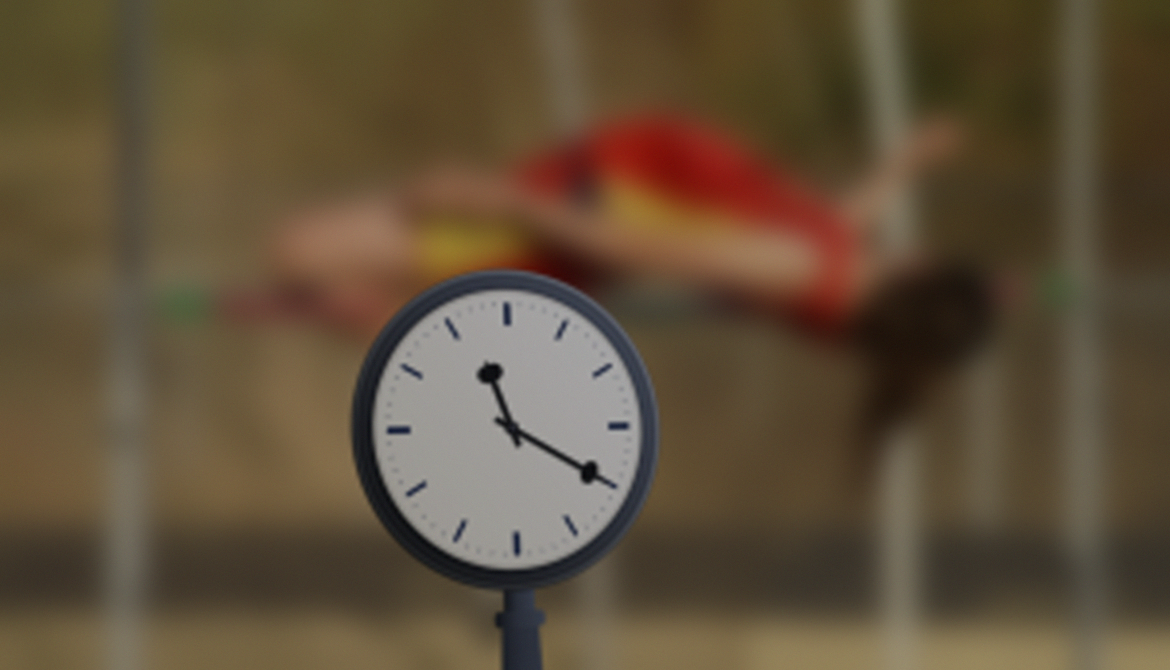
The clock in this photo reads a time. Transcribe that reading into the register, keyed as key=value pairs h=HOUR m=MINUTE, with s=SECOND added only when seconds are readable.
h=11 m=20
